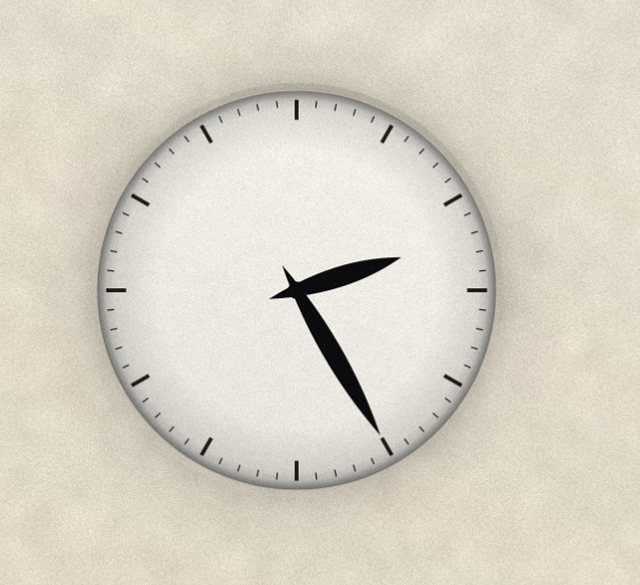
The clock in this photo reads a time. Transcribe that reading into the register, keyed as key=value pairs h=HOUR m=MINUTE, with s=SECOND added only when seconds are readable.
h=2 m=25
